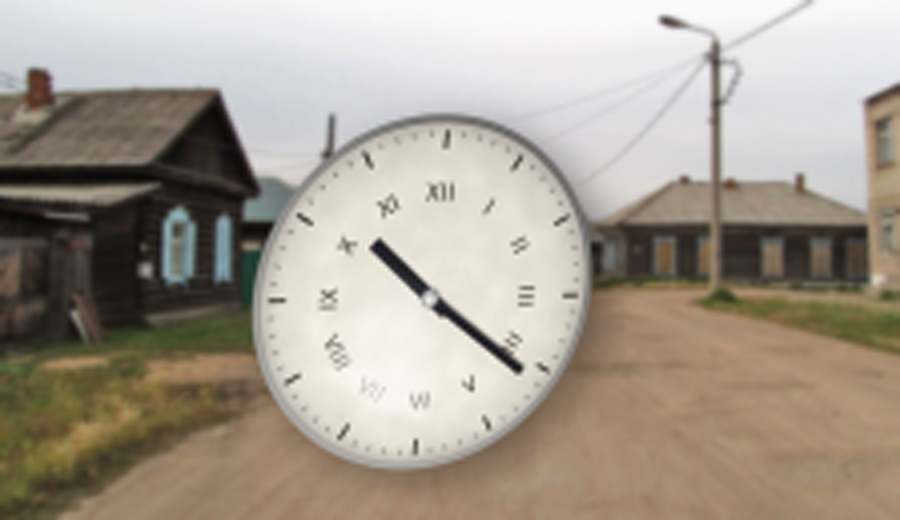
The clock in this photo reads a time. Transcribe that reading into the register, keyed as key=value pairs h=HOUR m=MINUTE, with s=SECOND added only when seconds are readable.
h=10 m=21
